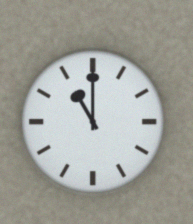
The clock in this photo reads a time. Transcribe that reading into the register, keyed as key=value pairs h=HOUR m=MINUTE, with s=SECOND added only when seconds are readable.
h=11 m=0
